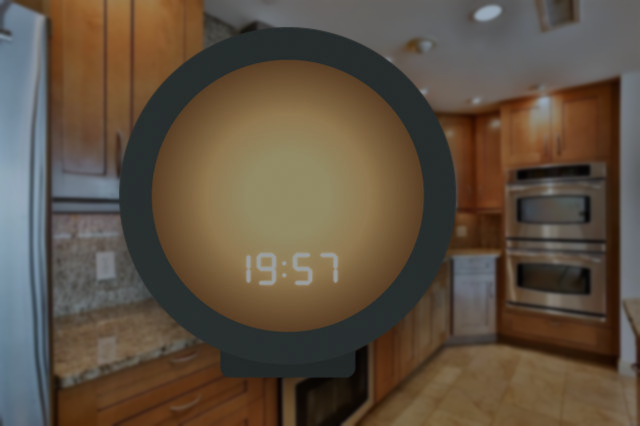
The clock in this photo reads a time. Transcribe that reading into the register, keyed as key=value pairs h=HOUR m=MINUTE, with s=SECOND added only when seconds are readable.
h=19 m=57
